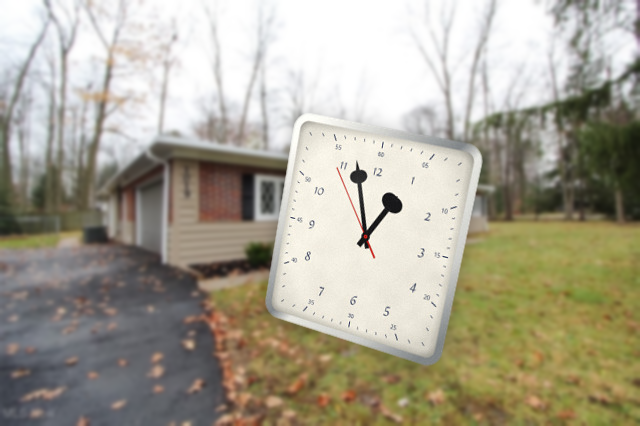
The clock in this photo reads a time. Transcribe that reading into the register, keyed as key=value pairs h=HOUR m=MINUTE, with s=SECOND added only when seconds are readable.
h=12 m=56 s=54
